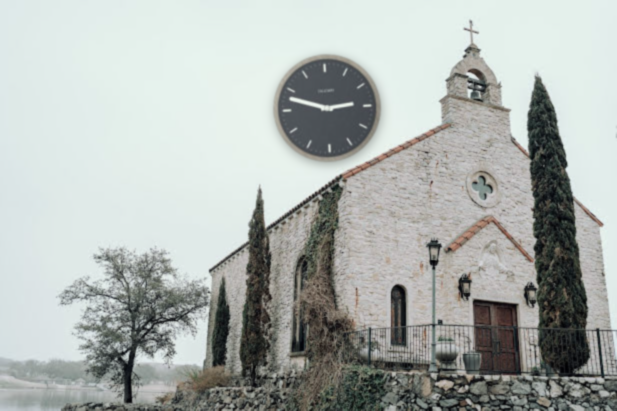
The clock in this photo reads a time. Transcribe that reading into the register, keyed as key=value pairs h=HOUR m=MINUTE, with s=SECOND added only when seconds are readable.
h=2 m=48
